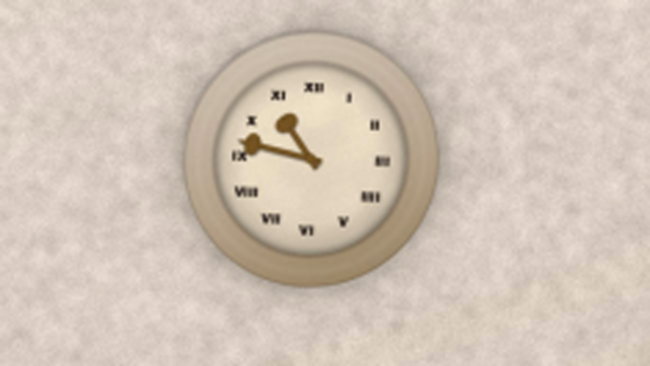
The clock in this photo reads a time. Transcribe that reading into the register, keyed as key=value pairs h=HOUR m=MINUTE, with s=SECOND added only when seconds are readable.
h=10 m=47
